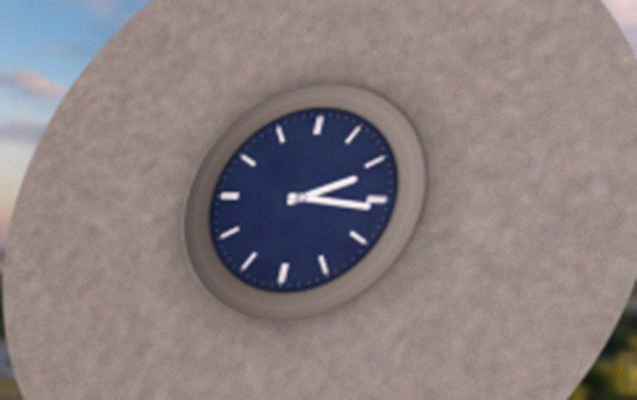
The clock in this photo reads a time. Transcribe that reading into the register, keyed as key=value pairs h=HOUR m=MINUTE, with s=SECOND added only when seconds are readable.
h=2 m=16
